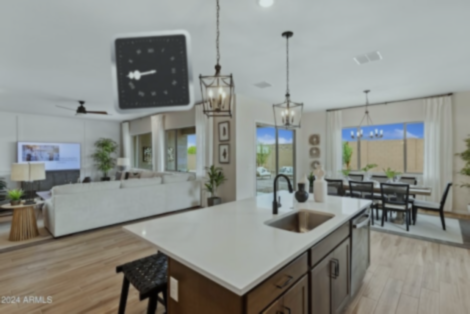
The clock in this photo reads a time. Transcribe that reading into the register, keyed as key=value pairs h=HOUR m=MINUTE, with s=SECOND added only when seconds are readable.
h=8 m=44
